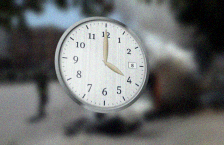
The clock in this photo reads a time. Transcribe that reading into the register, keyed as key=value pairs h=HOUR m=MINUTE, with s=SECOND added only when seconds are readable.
h=4 m=0
